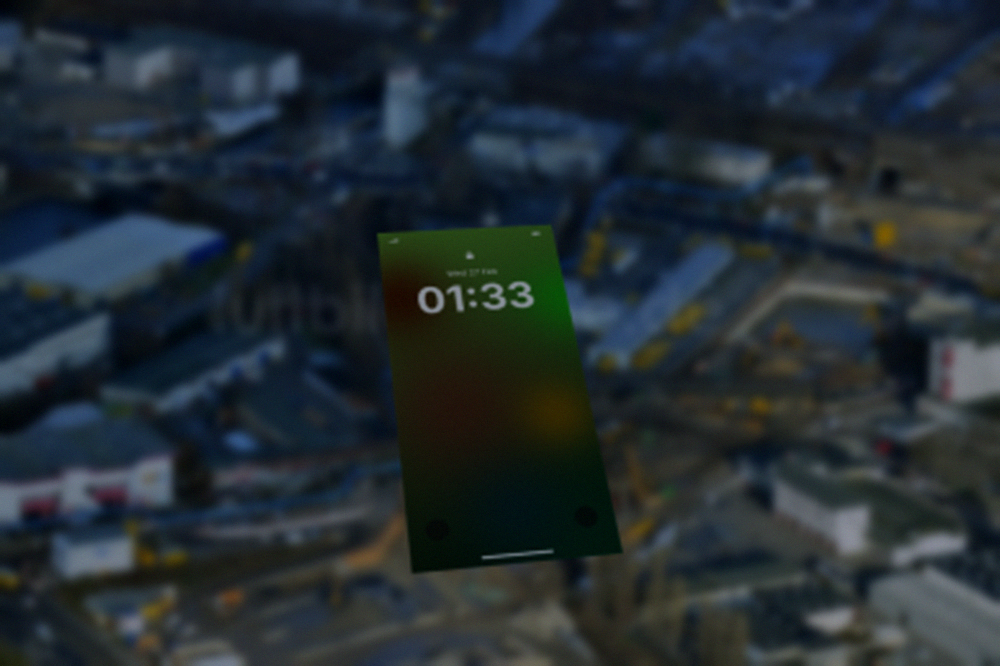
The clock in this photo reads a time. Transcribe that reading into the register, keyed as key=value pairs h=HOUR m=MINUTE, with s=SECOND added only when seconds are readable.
h=1 m=33
